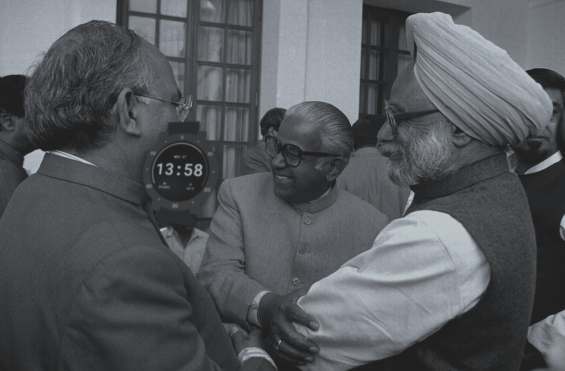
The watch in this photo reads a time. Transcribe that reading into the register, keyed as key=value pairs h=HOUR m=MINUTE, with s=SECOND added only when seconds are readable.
h=13 m=58
